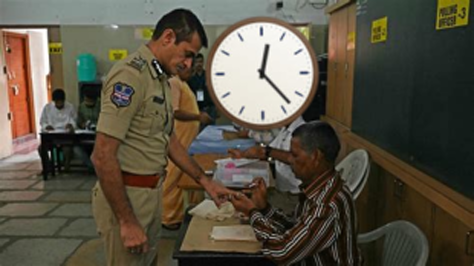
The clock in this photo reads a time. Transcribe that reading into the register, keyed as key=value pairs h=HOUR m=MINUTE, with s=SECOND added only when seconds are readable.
h=12 m=23
